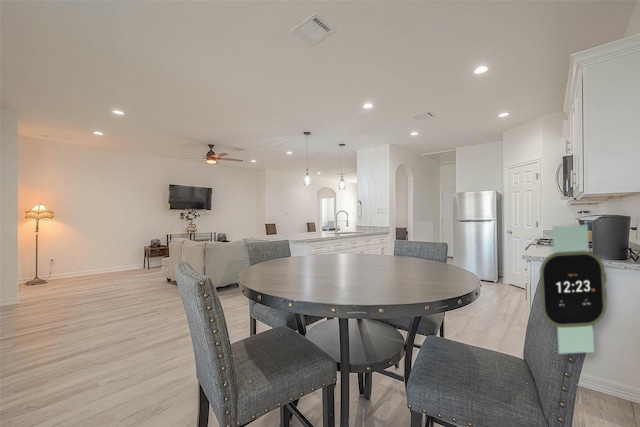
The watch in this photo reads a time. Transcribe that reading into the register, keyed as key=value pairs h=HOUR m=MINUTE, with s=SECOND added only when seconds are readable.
h=12 m=23
